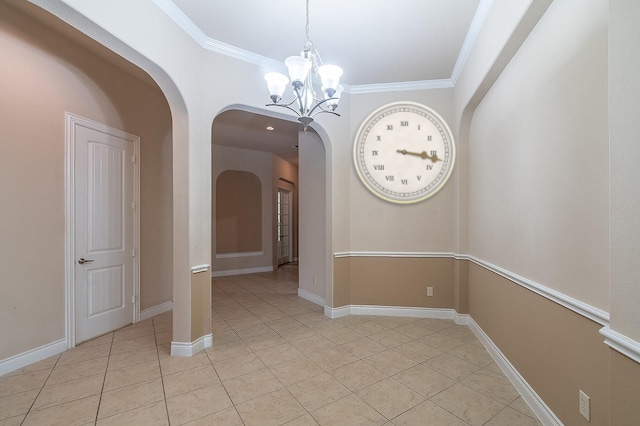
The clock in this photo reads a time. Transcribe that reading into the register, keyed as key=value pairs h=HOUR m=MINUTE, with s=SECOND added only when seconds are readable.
h=3 m=17
